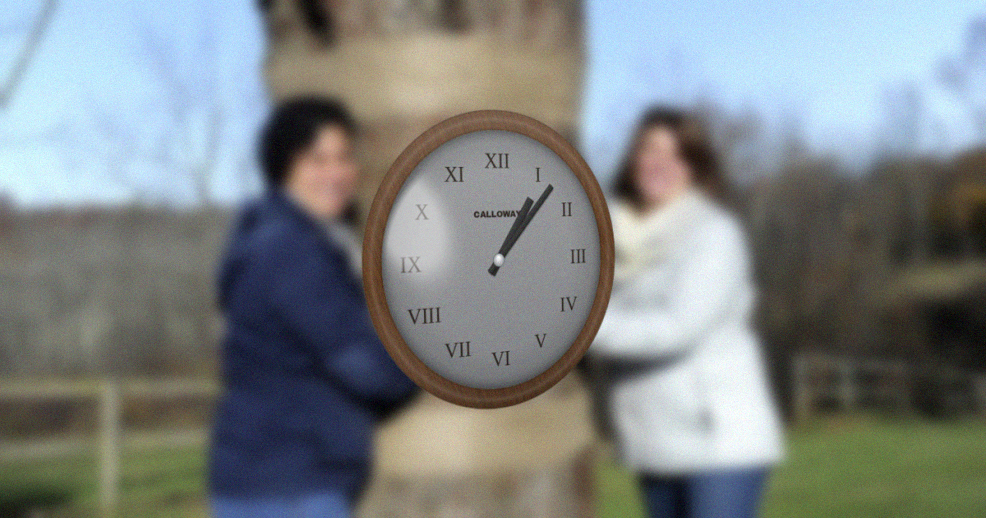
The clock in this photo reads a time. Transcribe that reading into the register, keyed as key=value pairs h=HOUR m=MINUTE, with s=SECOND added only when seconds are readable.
h=1 m=7
